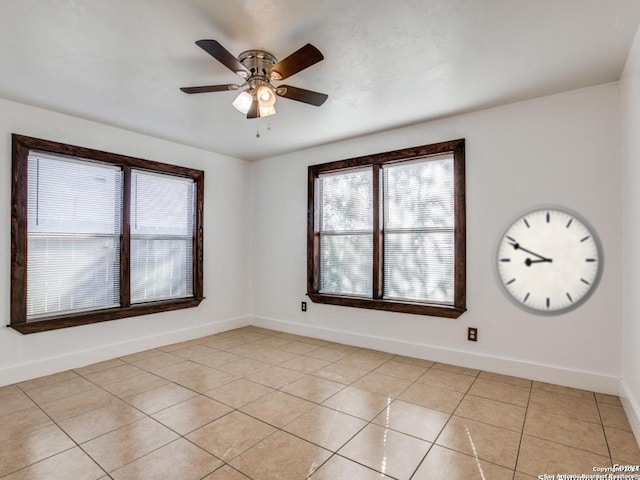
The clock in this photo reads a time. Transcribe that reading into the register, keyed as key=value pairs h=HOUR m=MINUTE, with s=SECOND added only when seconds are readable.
h=8 m=49
